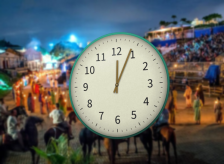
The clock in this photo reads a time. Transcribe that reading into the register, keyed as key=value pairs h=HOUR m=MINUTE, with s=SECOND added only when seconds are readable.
h=12 m=4
